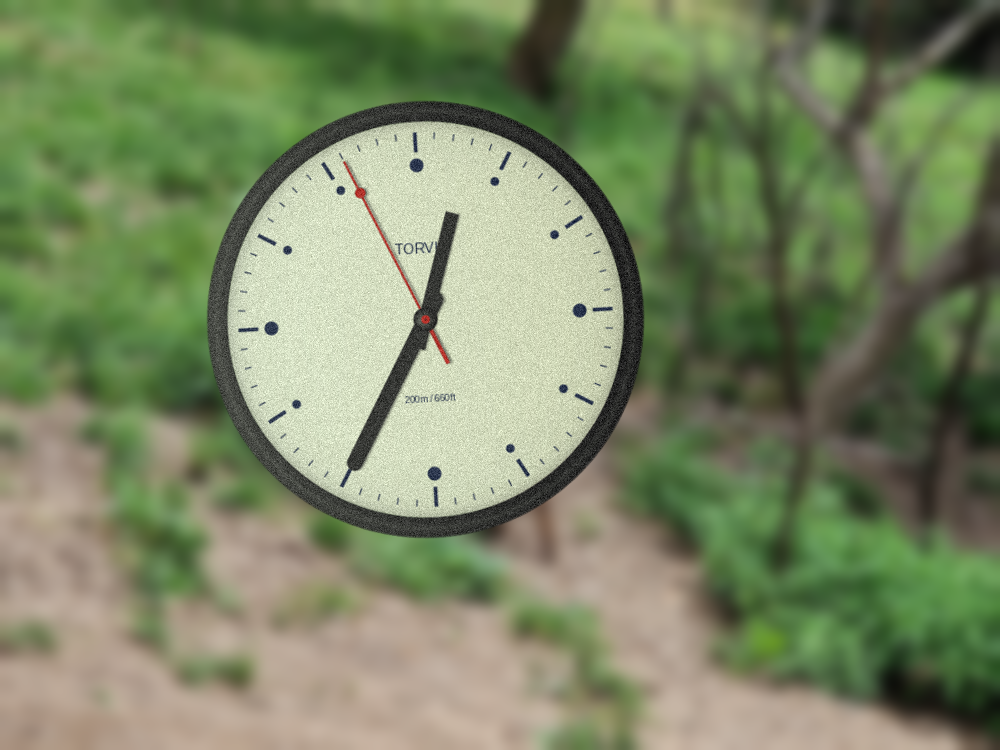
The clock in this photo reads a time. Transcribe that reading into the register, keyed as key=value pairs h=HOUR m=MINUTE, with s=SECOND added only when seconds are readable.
h=12 m=34 s=56
